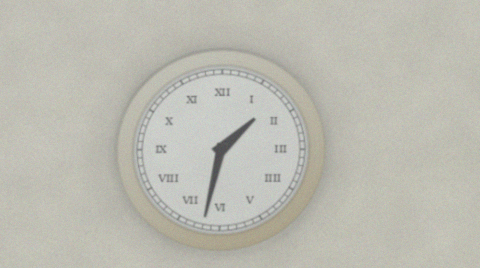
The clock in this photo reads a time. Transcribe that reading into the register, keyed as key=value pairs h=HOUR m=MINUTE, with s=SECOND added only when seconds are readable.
h=1 m=32
